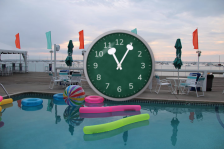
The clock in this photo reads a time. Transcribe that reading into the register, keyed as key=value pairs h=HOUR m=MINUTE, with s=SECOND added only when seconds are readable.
h=11 m=5
